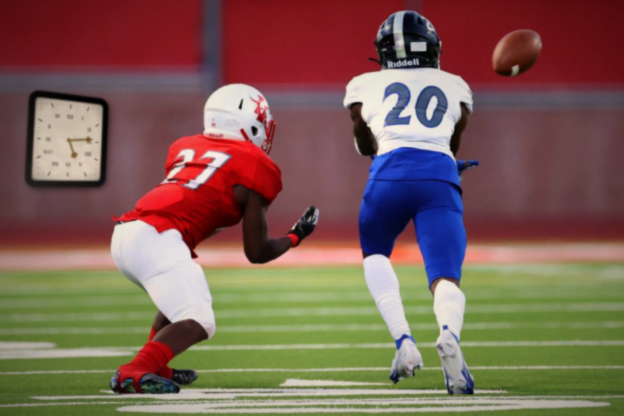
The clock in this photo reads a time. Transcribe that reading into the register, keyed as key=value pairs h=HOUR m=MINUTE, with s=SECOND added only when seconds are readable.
h=5 m=14
